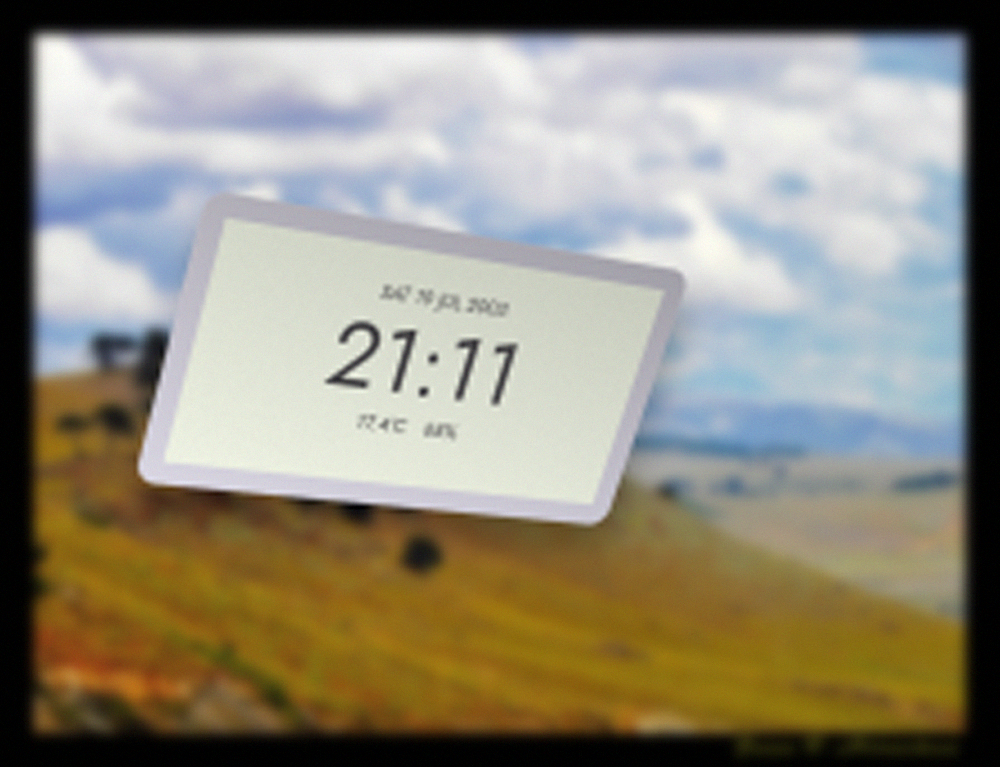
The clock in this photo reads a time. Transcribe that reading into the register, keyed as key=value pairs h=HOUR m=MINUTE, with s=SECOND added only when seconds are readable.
h=21 m=11
